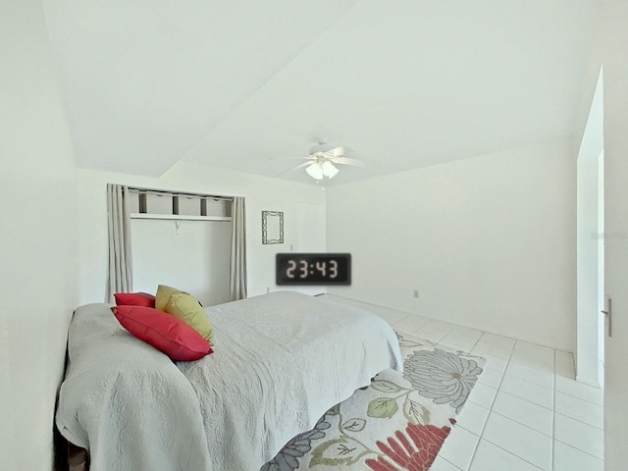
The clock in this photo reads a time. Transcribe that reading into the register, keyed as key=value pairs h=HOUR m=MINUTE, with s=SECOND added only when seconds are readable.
h=23 m=43
